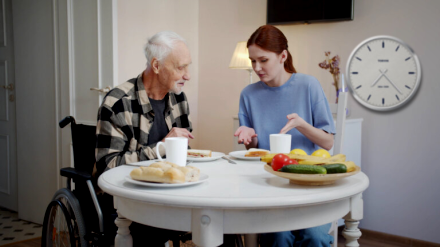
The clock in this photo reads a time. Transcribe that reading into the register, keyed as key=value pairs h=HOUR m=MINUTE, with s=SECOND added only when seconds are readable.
h=7 m=23
